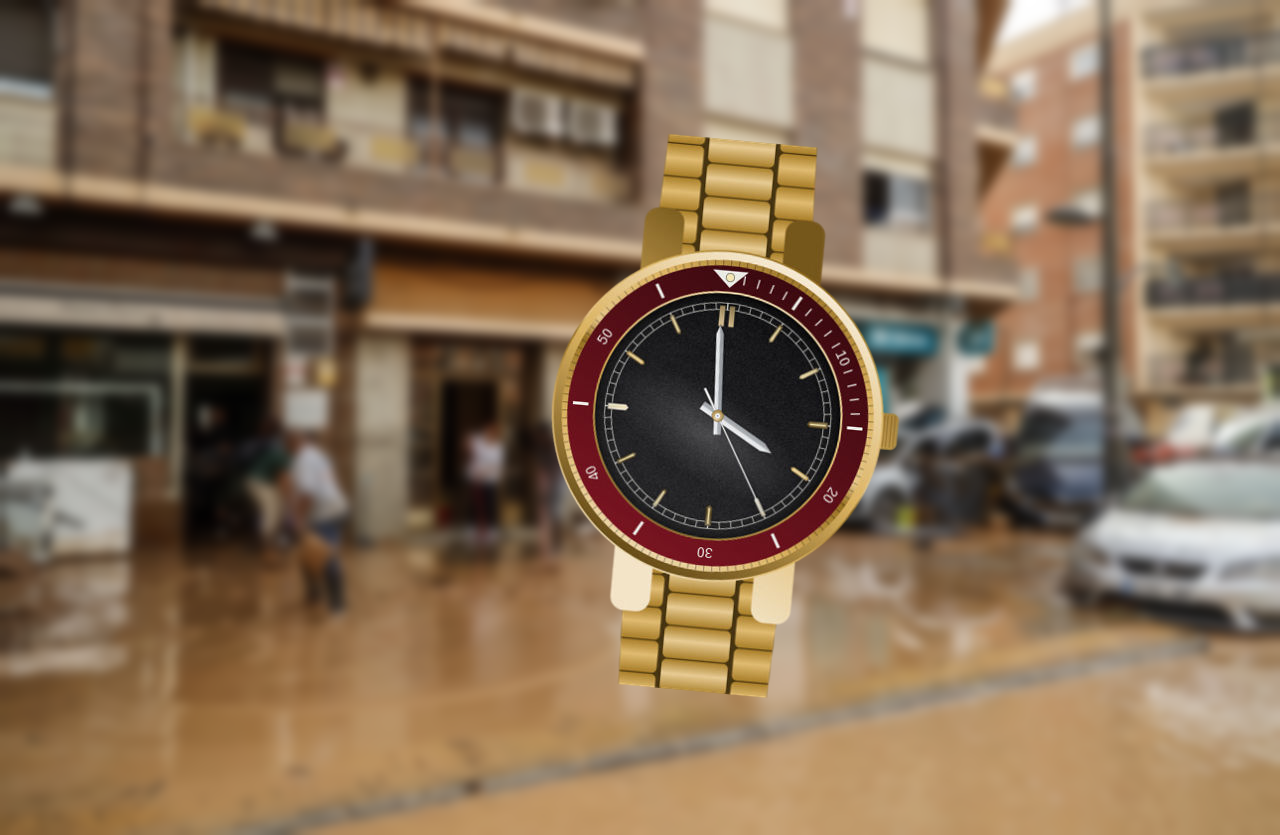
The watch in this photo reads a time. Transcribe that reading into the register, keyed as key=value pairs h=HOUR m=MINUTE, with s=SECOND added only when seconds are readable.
h=3 m=59 s=25
